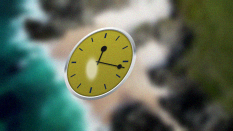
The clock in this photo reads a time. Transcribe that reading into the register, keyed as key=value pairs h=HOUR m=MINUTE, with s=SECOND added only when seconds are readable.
h=12 m=17
